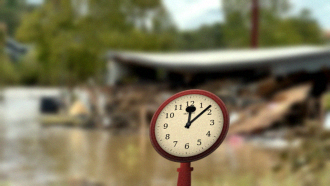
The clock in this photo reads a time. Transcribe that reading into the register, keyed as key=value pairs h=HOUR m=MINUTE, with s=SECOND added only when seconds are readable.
h=12 m=8
